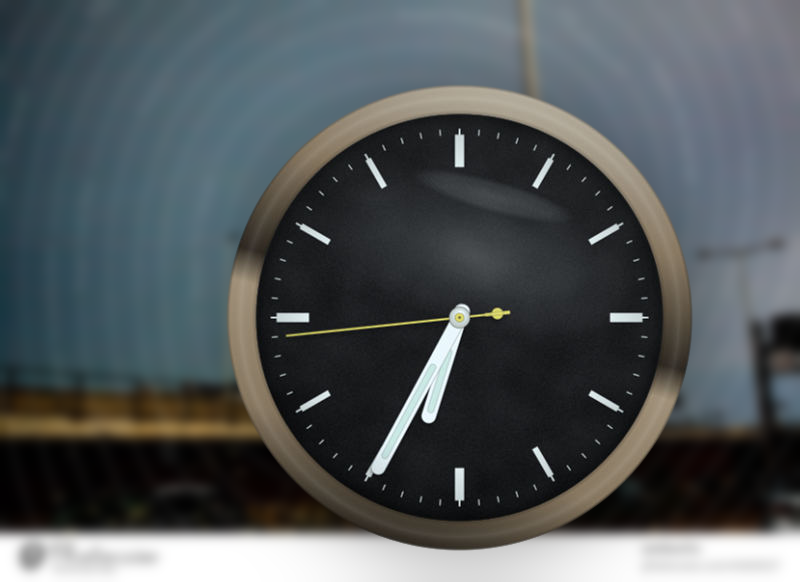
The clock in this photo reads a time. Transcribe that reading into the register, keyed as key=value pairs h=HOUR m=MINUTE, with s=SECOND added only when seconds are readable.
h=6 m=34 s=44
